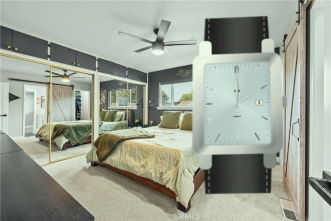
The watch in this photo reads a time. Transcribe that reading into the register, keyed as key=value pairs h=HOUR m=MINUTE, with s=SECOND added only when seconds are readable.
h=2 m=0
